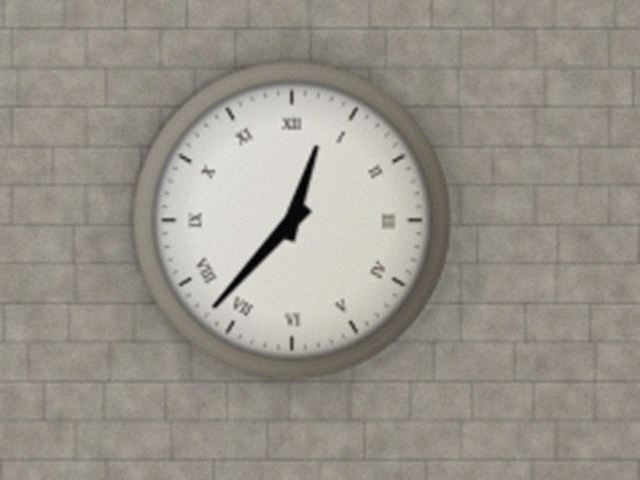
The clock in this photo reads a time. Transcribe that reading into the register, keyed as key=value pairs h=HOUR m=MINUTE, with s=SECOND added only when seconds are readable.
h=12 m=37
